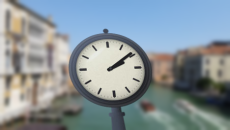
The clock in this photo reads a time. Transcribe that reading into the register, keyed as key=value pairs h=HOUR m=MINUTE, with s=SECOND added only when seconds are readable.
h=2 m=9
